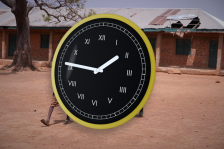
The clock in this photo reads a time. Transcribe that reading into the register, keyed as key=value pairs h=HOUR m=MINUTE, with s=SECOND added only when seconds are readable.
h=1 m=46
